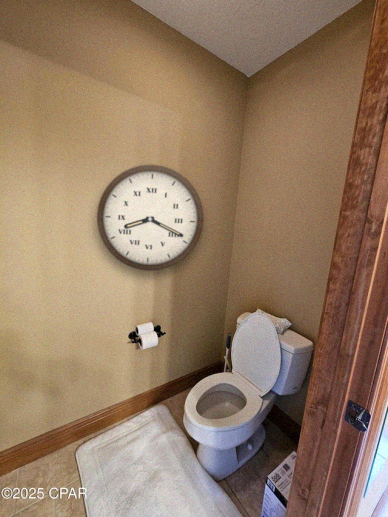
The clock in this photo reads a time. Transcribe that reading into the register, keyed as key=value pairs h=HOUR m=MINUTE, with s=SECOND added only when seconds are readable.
h=8 m=19
